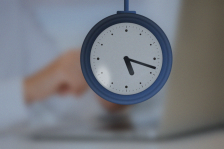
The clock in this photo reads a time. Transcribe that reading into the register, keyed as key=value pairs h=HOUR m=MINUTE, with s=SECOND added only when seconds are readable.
h=5 m=18
